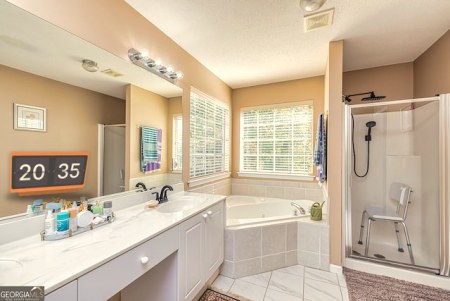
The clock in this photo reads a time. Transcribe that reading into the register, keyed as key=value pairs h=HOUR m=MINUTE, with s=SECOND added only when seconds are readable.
h=20 m=35
